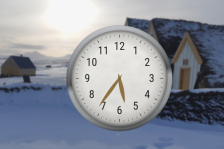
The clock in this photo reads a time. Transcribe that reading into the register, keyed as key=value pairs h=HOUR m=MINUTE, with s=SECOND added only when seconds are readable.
h=5 m=36
